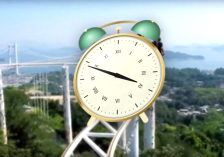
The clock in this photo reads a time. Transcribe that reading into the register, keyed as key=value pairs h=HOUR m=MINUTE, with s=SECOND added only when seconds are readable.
h=3 m=49
